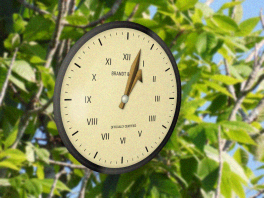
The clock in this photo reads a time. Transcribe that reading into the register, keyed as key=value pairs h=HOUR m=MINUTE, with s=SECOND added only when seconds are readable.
h=1 m=3
